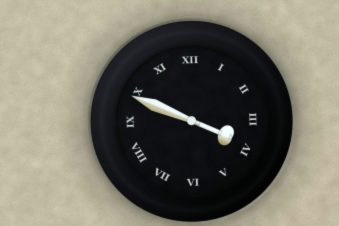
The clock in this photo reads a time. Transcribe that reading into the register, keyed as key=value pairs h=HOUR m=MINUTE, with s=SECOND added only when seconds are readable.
h=3 m=49
